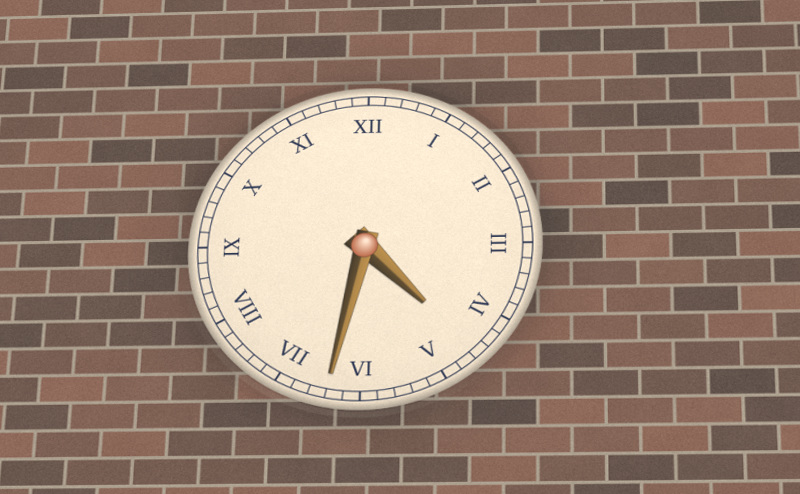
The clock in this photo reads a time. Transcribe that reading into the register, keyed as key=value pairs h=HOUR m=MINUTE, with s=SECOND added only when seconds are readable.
h=4 m=32
